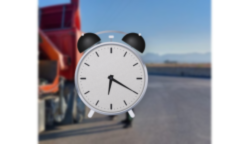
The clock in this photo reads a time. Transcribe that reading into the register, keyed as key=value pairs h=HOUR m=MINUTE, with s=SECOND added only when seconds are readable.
h=6 m=20
